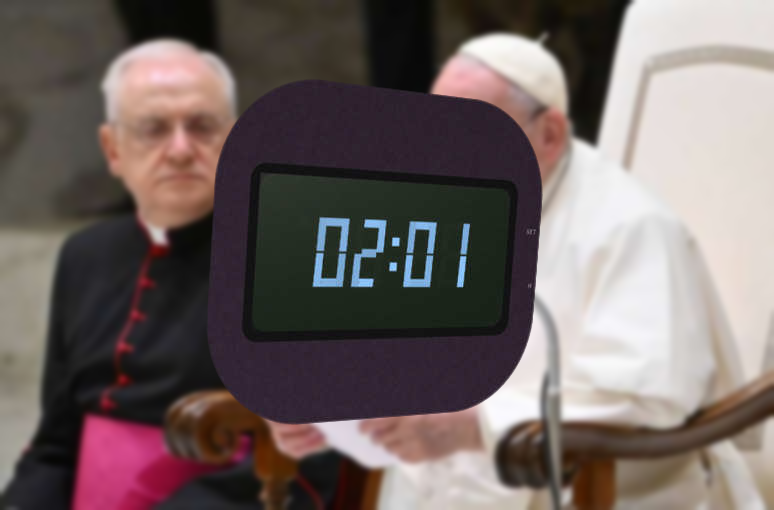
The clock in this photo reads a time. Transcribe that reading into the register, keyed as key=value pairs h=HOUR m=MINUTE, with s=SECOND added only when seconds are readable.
h=2 m=1
